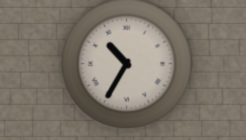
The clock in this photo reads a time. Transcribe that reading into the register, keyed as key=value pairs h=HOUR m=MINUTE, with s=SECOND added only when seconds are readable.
h=10 m=35
